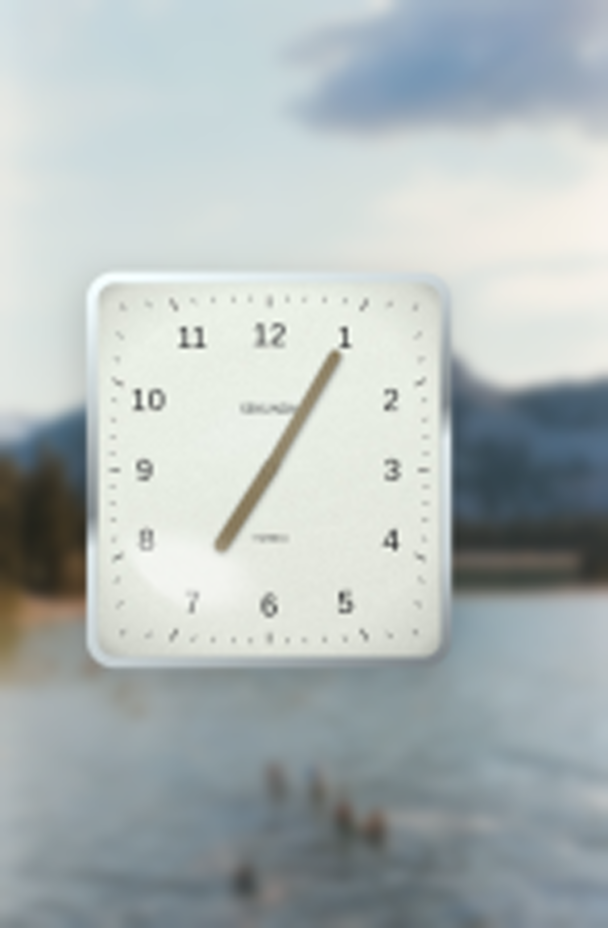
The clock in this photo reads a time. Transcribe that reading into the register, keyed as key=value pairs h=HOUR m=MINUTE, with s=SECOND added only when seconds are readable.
h=7 m=5
